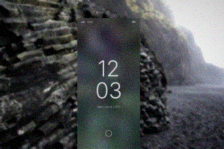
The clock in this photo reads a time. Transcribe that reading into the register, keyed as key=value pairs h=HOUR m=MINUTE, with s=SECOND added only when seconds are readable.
h=12 m=3
